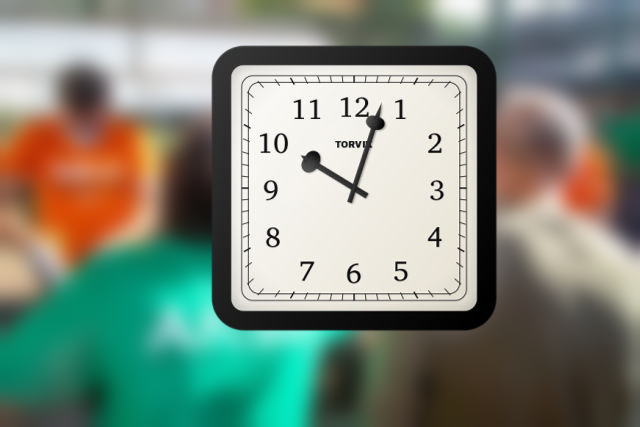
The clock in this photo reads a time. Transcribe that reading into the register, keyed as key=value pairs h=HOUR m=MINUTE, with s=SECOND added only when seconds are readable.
h=10 m=3
